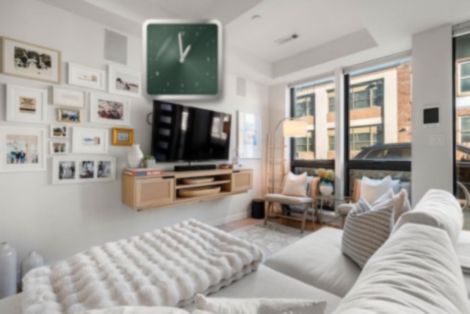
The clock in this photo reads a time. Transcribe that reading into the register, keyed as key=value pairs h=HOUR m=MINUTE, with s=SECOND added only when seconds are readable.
h=12 m=59
